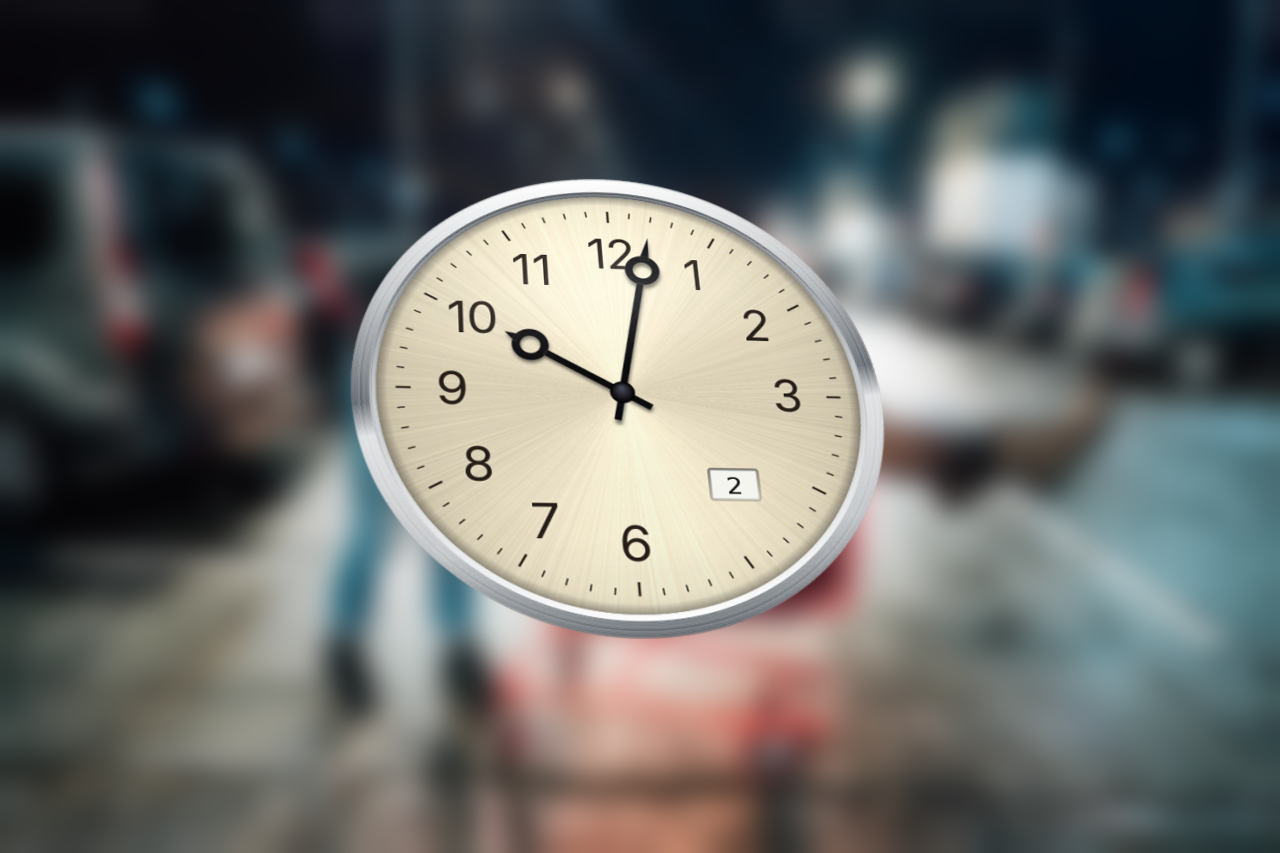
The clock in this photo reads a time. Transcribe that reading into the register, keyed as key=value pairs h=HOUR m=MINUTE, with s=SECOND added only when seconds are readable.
h=10 m=2
